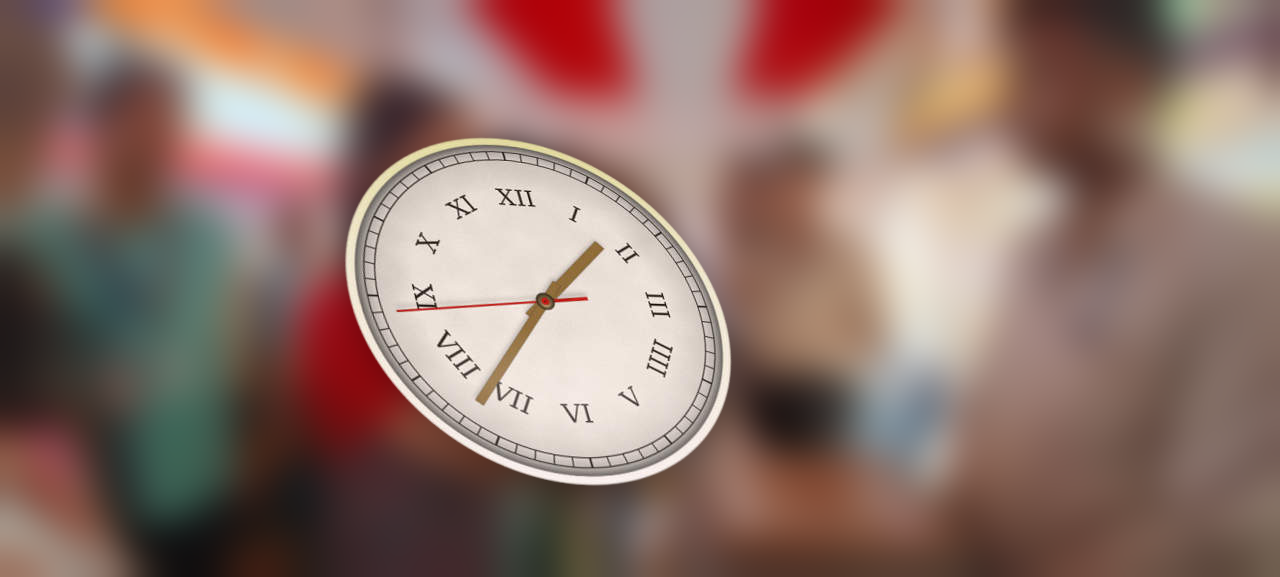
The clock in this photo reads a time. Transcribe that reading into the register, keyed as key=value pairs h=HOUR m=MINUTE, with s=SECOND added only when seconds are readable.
h=1 m=36 s=44
